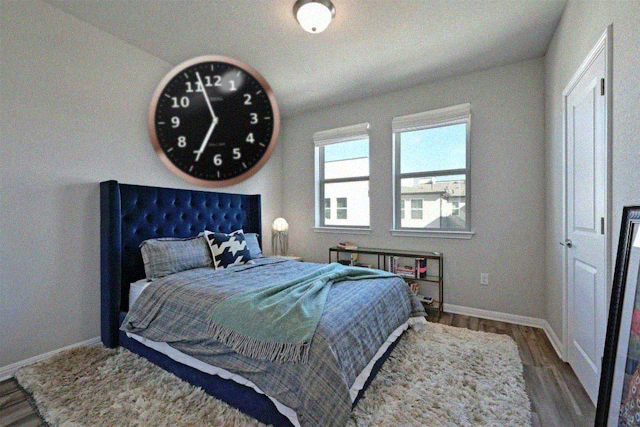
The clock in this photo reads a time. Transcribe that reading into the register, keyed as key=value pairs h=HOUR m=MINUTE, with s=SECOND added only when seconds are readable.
h=6 m=57
